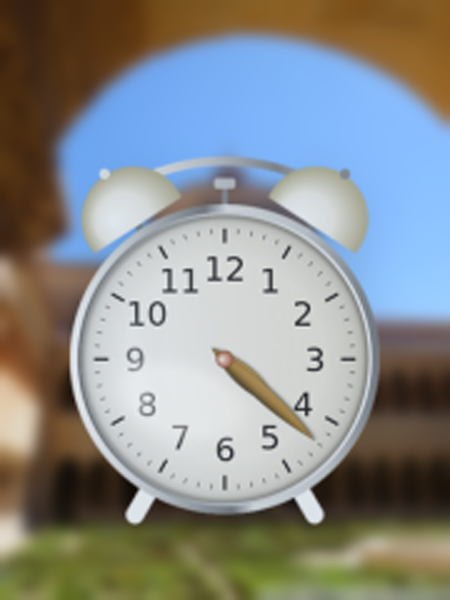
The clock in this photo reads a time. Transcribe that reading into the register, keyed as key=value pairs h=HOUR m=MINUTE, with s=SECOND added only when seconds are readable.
h=4 m=22
